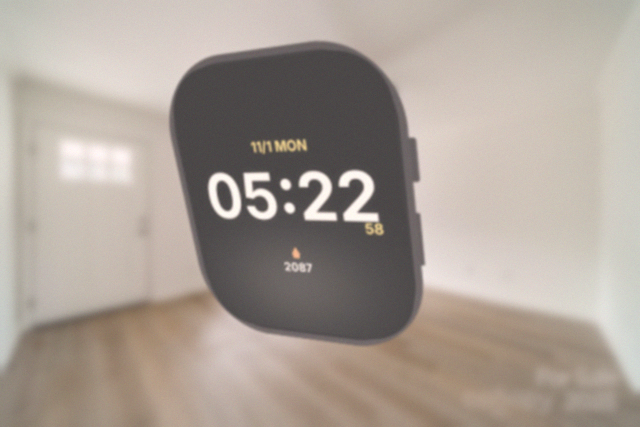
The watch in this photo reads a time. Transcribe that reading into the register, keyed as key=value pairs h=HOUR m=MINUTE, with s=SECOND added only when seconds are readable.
h=5 m=22
